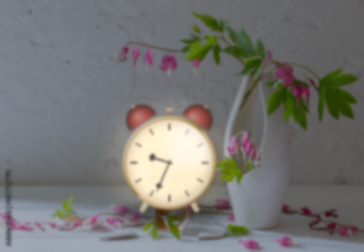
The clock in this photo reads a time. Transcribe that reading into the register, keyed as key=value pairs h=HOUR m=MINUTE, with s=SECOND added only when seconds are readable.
h=9 m=34
